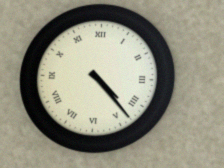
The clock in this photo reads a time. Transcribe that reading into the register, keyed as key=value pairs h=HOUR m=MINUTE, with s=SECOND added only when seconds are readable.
h=4 m=23
